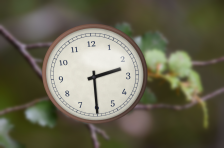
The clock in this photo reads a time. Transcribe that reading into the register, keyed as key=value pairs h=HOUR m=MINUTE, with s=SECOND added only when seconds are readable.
h=2 m=30
